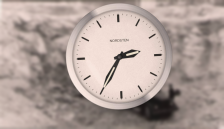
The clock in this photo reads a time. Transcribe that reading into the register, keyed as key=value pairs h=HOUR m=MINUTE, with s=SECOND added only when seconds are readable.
h=2 m=35
